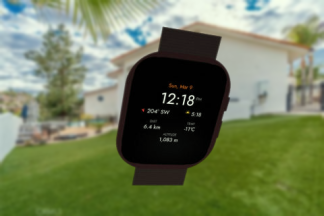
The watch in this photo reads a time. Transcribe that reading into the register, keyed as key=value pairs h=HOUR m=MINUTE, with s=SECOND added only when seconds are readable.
h=12 m=18
